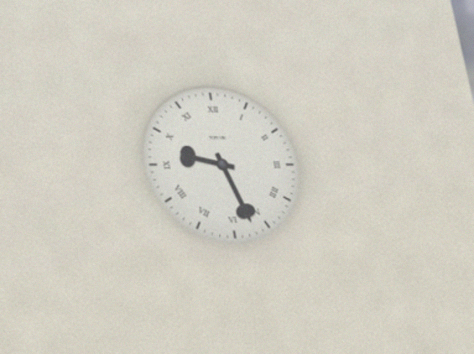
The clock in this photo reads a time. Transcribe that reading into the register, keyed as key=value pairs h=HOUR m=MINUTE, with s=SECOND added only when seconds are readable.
h=9 m=27
